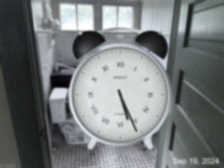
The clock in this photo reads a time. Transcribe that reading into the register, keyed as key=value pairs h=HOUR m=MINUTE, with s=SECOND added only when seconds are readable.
h=5 m=26
